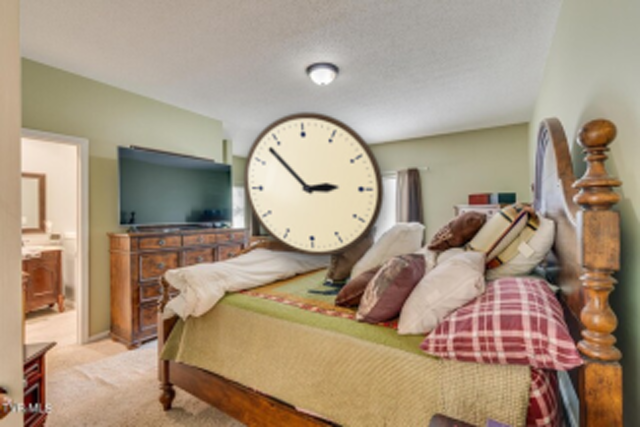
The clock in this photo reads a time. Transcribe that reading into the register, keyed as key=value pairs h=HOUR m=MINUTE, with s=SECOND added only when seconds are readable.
h=2 m=53
